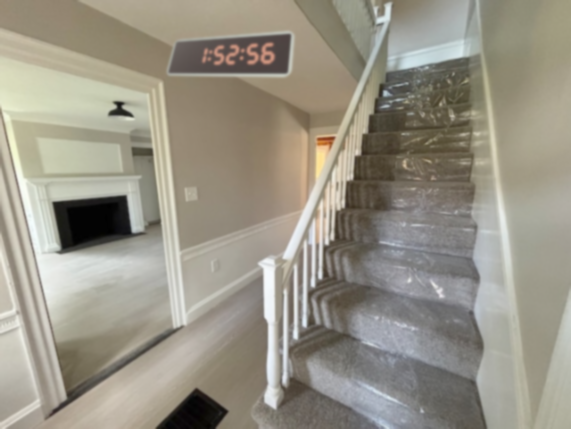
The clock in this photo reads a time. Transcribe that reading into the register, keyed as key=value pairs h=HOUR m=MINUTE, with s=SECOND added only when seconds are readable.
h=1 m=52 s=56
